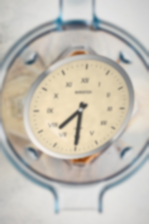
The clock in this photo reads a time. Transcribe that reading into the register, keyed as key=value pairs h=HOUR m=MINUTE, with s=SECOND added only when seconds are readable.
h=7 m=30
